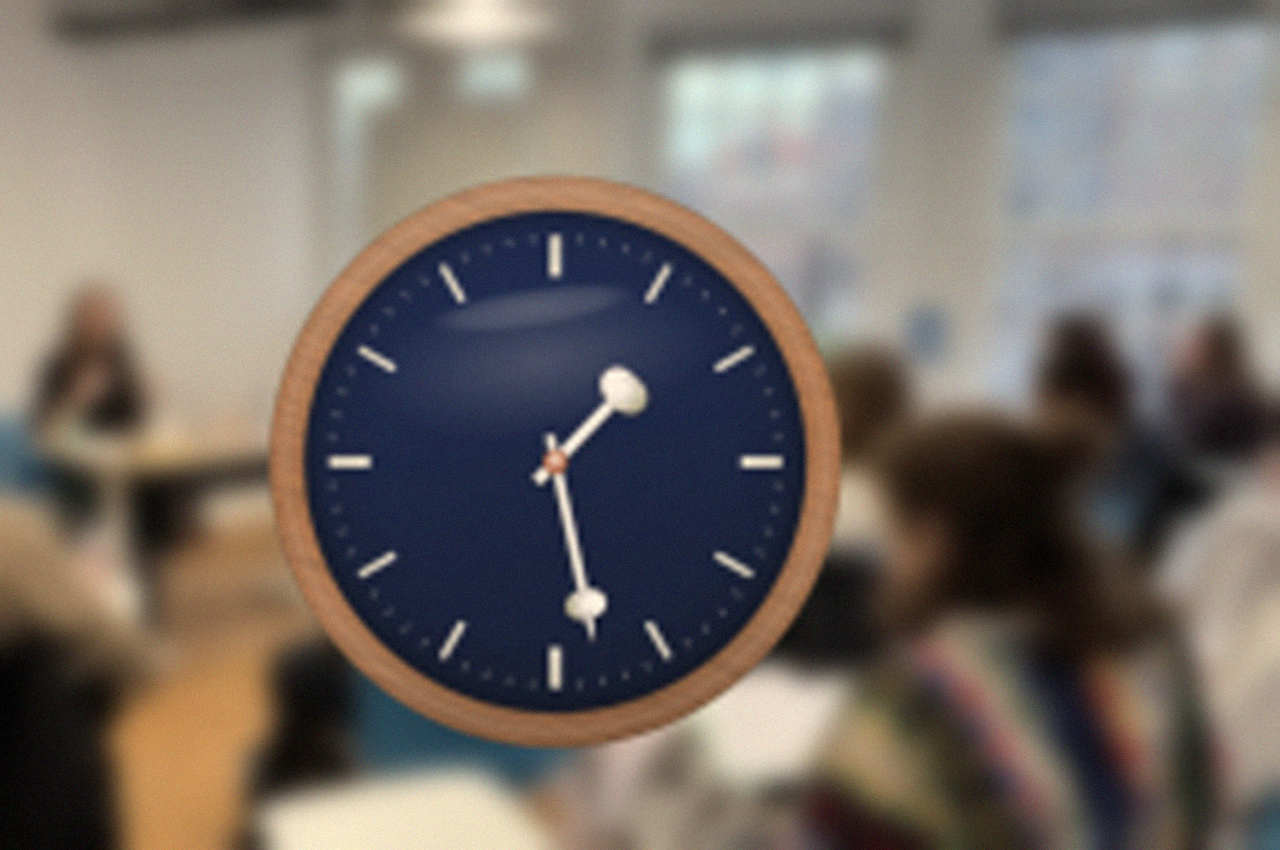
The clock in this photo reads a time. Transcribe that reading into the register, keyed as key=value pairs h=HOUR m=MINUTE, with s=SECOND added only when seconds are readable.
h=1 m=28
